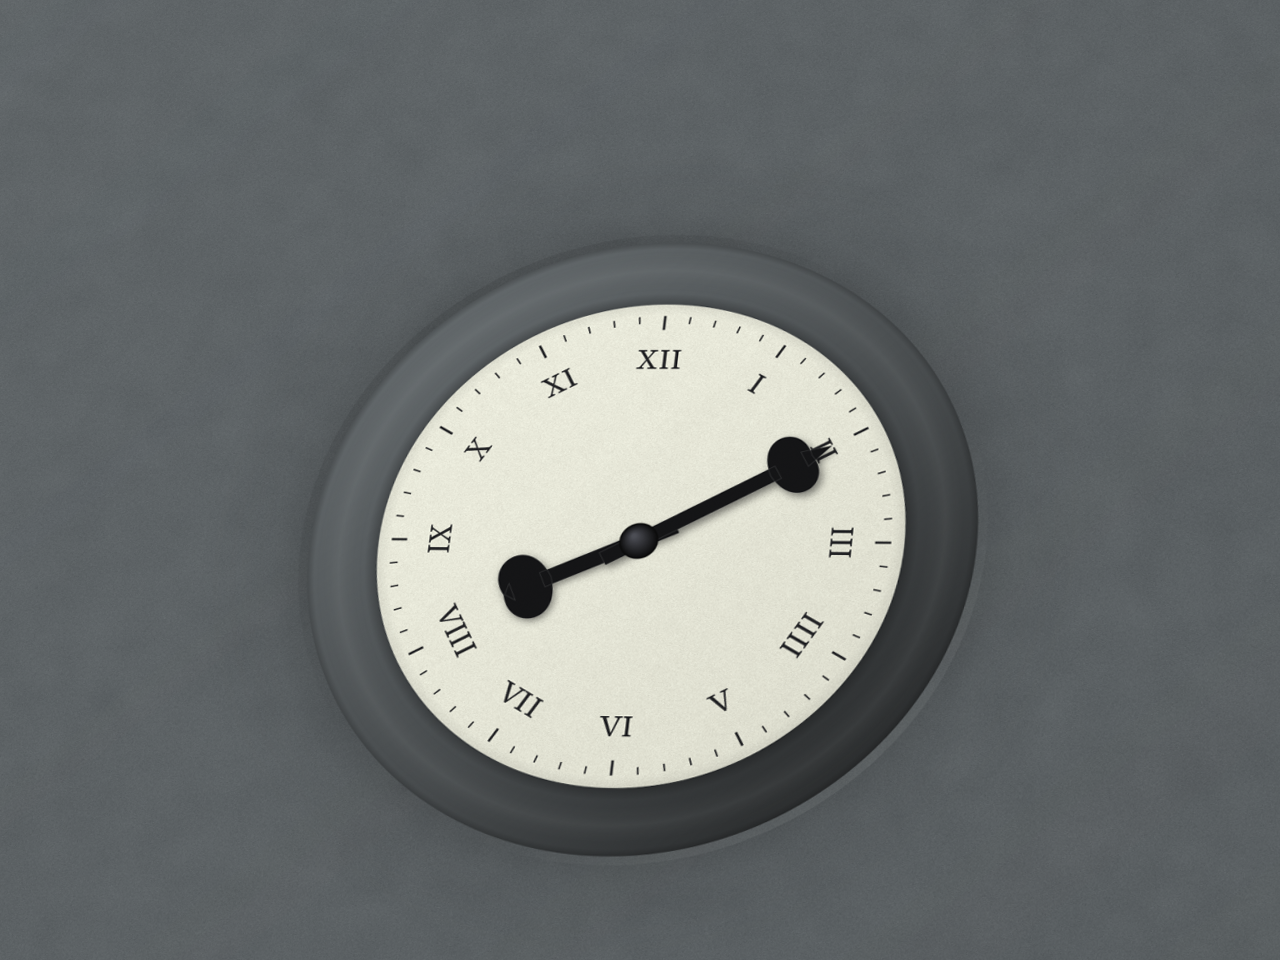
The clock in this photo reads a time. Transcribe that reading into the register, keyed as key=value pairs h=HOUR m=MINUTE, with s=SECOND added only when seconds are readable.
h=8 m=10
